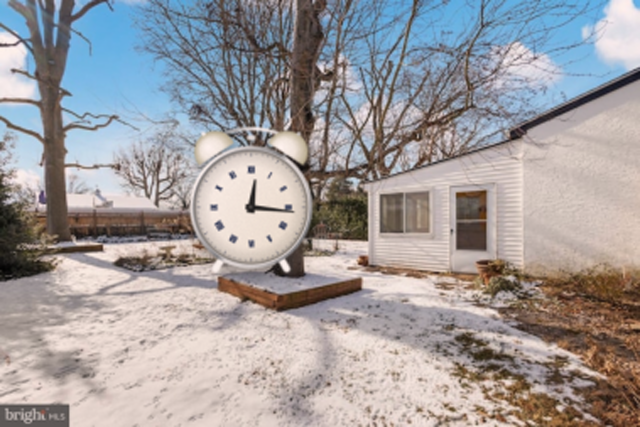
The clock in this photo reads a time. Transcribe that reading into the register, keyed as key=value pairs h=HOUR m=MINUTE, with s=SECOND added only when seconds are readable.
h=12 m=16
